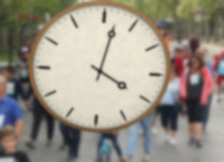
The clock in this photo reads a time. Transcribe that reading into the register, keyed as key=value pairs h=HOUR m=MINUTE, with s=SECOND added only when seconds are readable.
h=4 m=2
